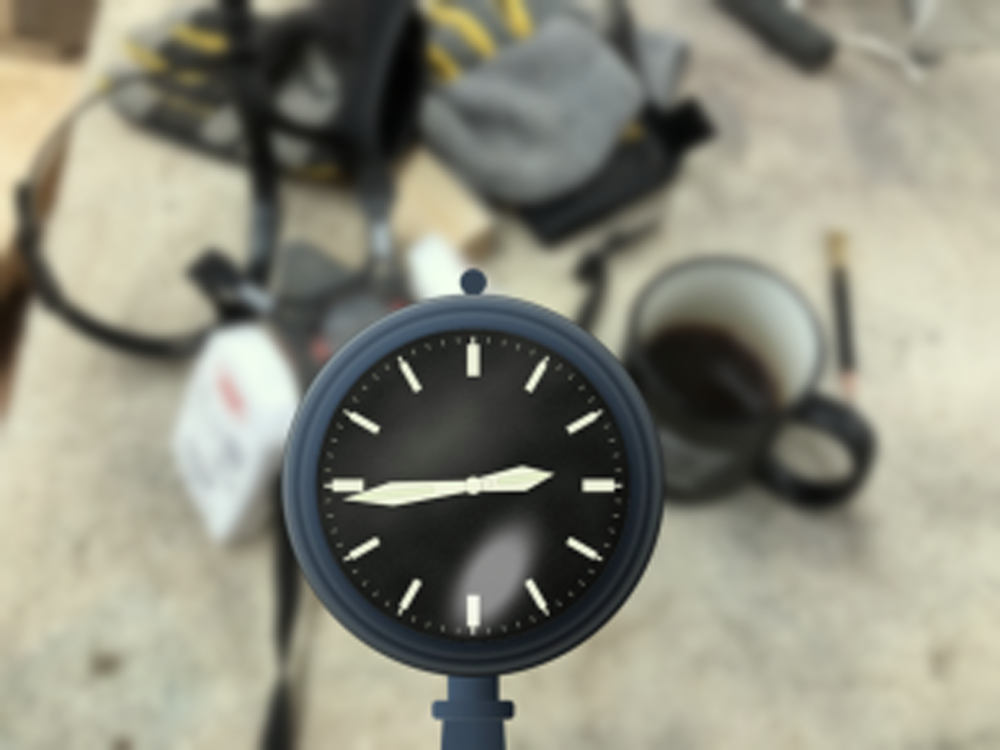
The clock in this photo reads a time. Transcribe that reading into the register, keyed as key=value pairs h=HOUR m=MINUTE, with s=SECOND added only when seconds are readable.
h=2 m=44
